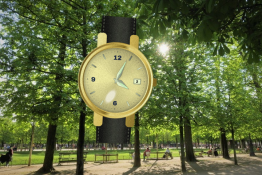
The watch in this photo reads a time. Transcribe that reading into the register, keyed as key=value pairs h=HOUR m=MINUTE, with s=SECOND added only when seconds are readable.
h=4 m=4
